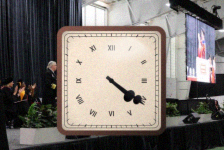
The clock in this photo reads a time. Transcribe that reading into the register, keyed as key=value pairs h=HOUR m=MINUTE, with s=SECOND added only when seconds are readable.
h=4 m=21
